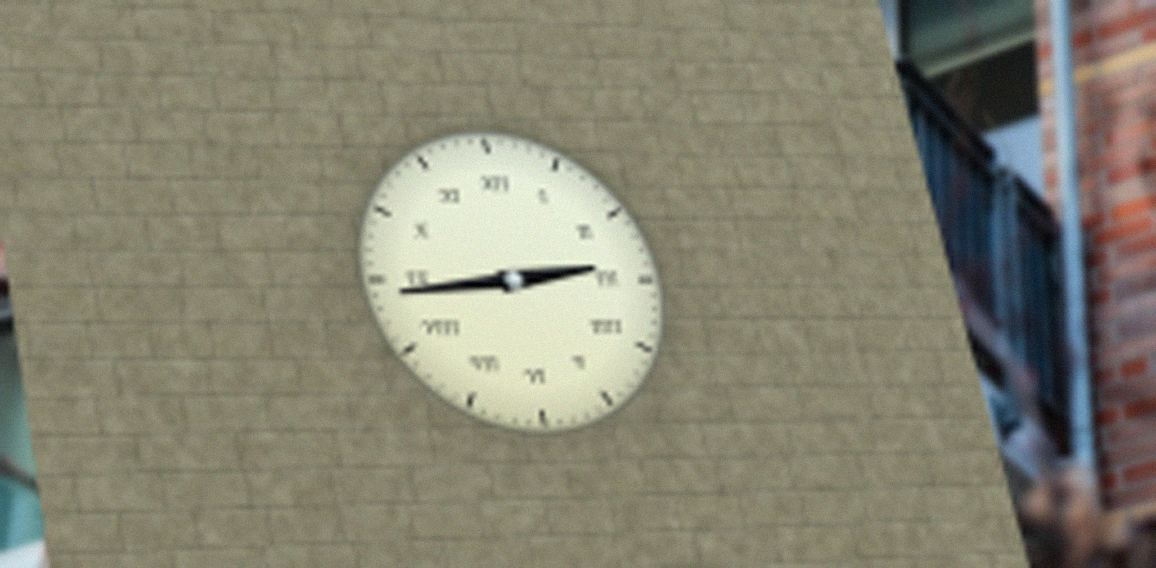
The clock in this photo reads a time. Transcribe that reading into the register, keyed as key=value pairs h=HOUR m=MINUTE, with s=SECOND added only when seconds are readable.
h=2 m=44
